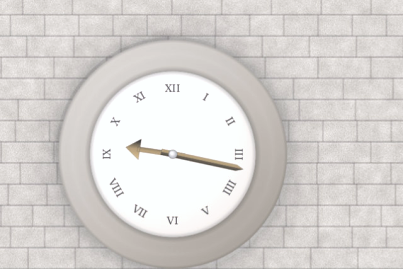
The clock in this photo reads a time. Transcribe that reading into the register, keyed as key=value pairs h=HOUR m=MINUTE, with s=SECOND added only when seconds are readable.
h=9 m=17
